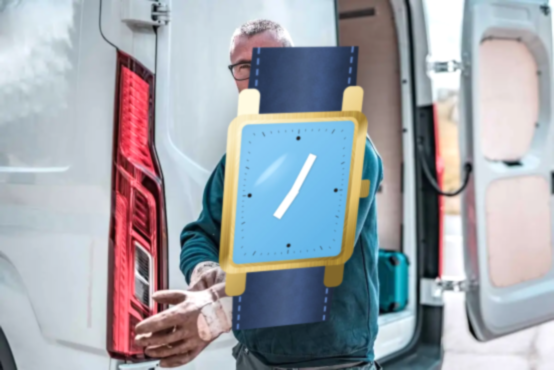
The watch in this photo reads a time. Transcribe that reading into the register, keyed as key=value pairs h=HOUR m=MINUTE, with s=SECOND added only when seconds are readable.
h=7 m=4
